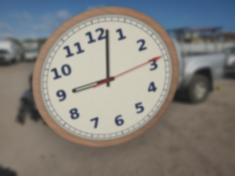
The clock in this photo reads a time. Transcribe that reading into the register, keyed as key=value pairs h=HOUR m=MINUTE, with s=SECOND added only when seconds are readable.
h=9 m=2 s=14
